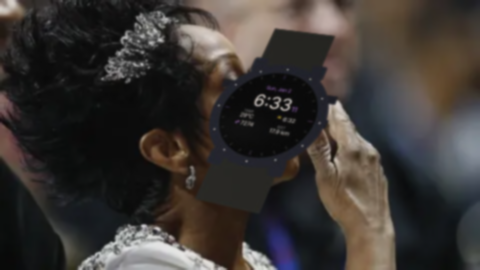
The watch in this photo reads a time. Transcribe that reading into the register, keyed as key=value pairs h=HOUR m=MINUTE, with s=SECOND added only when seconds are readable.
h=6 m=33
